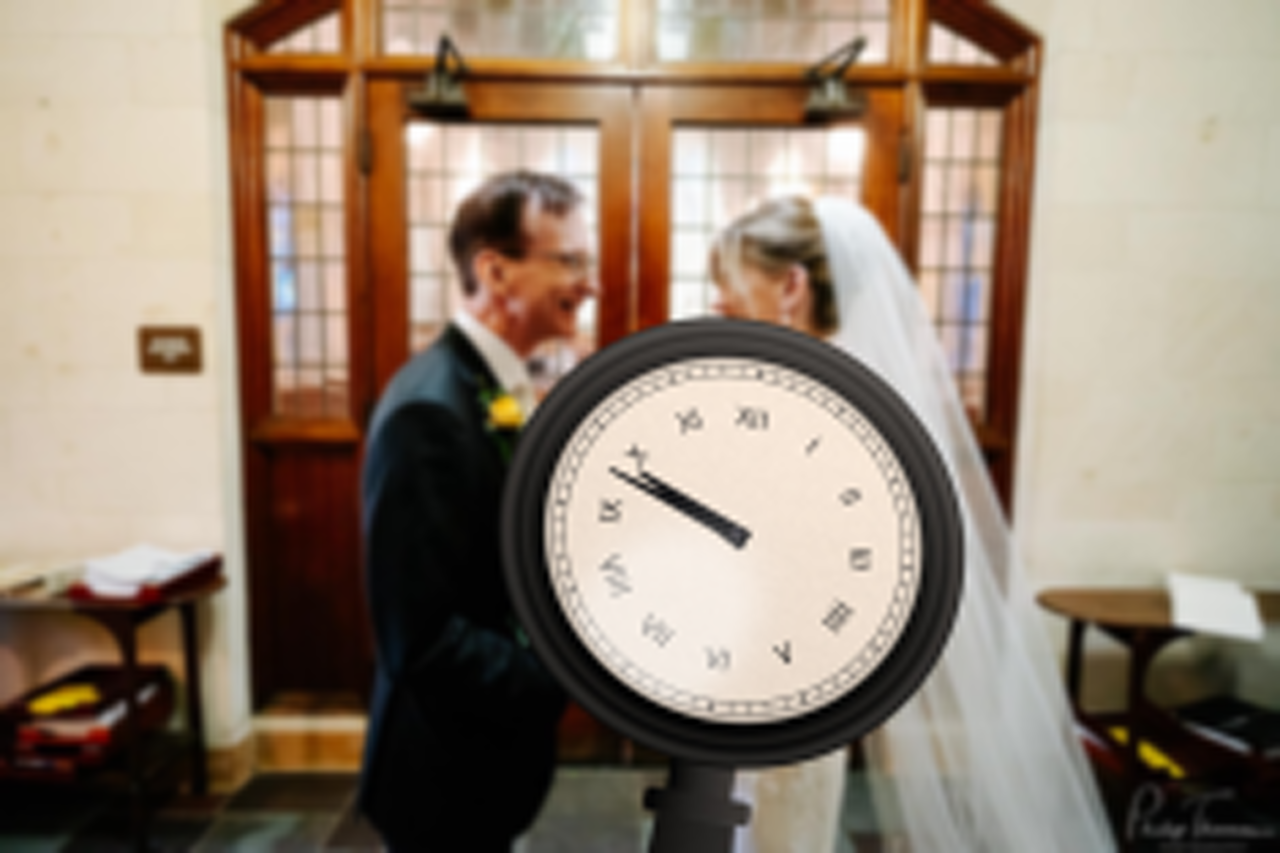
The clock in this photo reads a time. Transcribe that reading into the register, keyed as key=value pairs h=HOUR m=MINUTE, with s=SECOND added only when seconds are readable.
h=9 m=48
